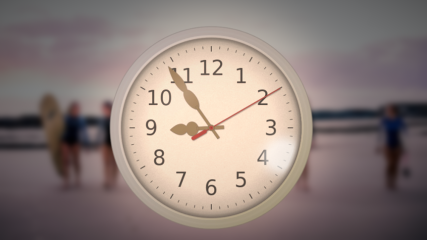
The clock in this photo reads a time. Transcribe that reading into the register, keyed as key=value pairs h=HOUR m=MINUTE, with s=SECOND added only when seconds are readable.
h=8 m=54 s=10
